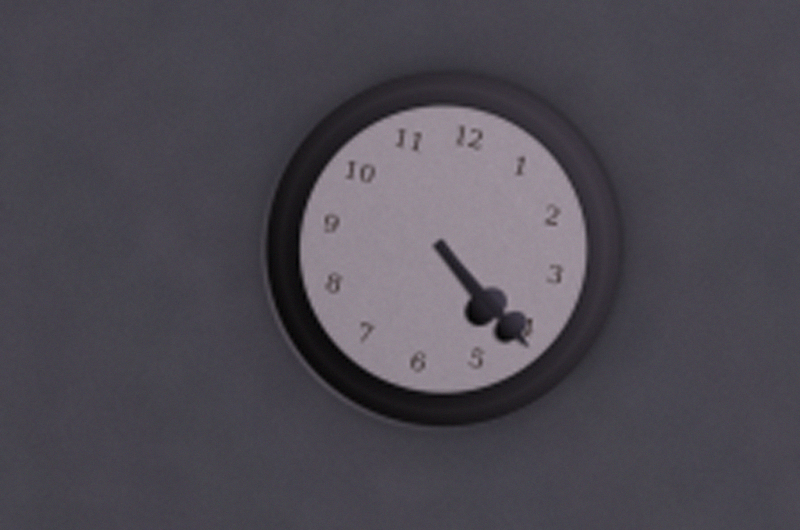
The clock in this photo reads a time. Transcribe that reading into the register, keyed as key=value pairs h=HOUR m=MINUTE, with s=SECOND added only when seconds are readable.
h=4 m=21
